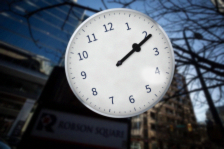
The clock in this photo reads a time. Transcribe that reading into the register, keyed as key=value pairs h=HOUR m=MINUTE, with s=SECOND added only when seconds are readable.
h=2 m=11
